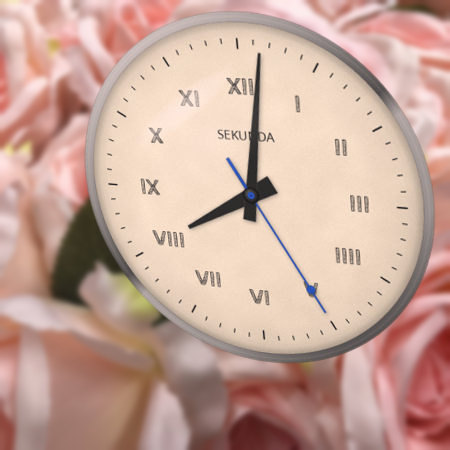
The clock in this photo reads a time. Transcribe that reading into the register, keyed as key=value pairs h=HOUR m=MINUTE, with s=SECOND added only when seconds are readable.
h=8 m=1 s=25
